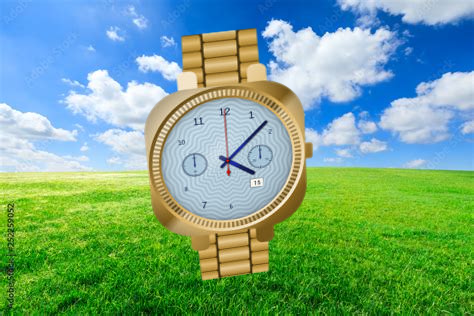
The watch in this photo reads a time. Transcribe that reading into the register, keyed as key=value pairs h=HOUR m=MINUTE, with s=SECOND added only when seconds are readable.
h=4 m=8
